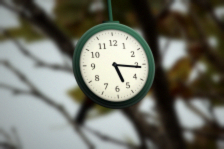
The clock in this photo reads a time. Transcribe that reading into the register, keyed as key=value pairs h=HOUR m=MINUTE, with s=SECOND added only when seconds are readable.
h=5 m=16
